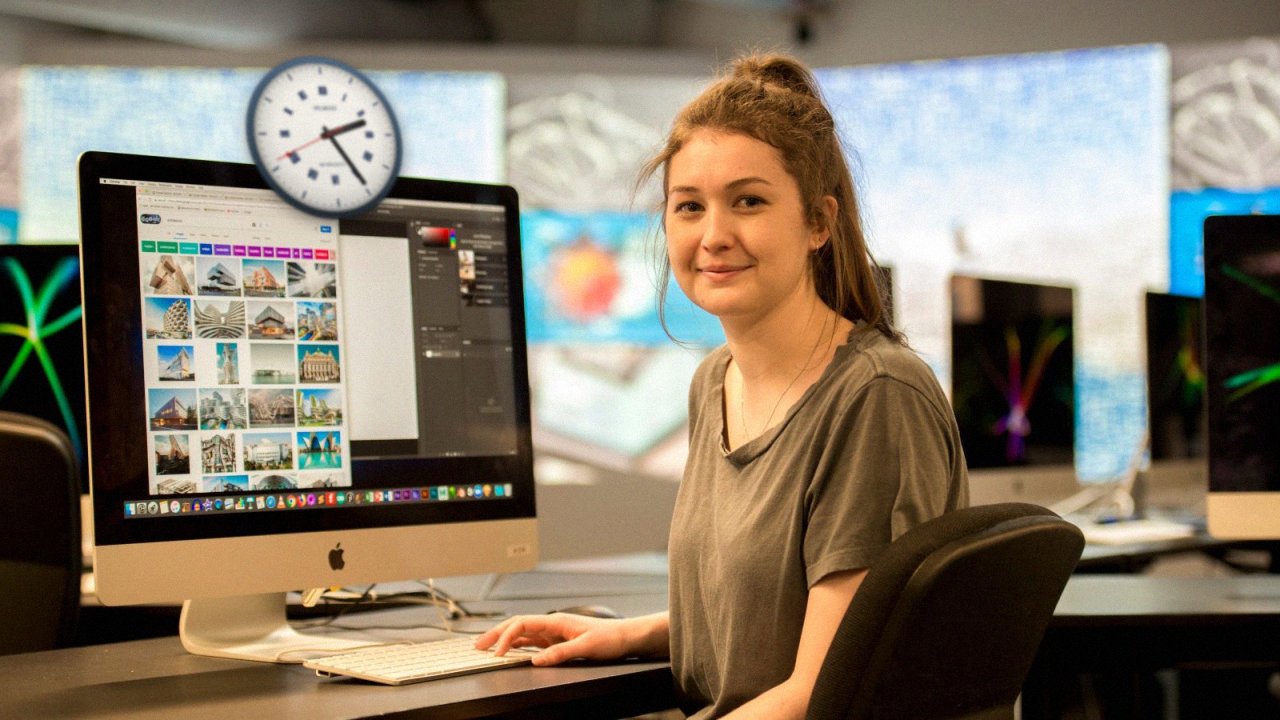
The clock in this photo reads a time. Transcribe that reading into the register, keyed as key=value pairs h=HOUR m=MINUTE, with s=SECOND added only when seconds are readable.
h=2 m=24 s=41
